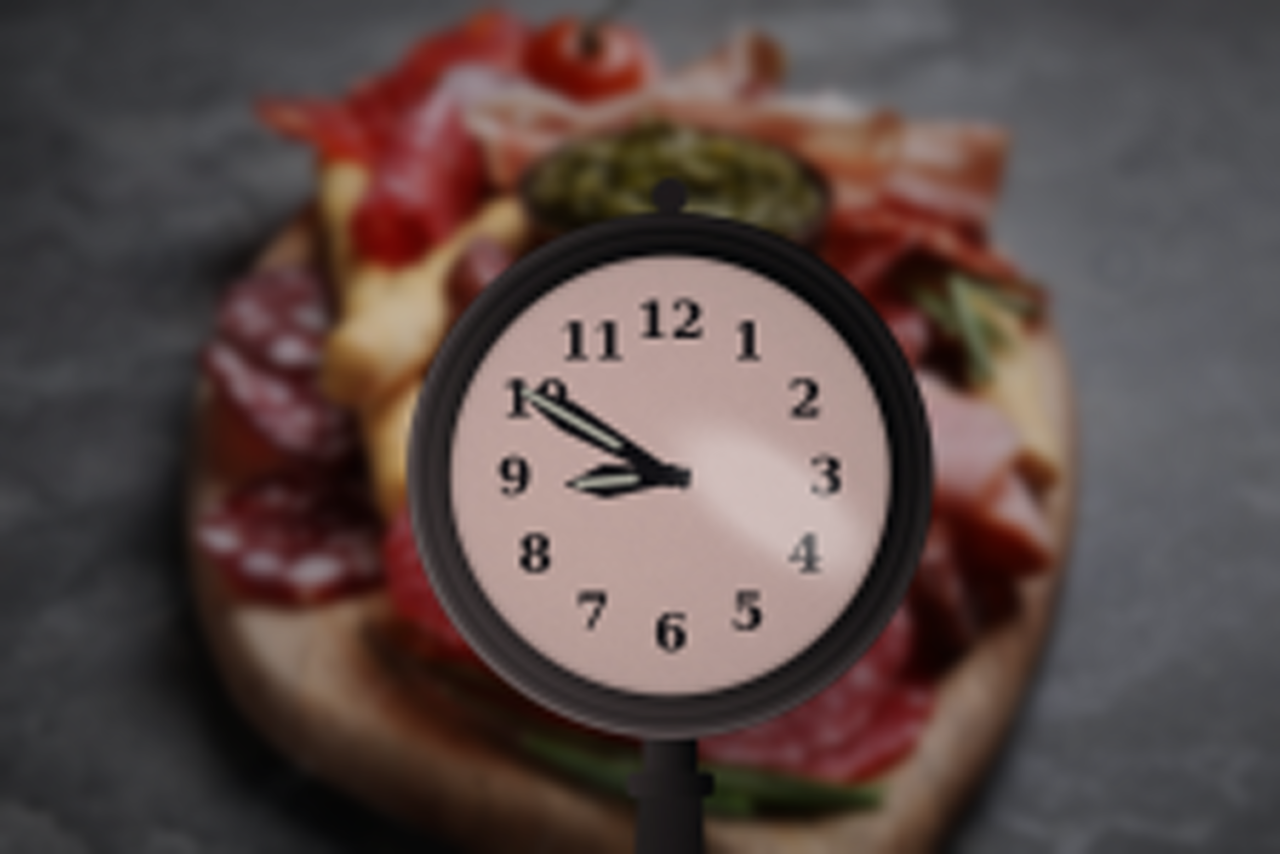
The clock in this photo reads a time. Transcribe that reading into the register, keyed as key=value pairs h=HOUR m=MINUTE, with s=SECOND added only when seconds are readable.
h=8 m=50
